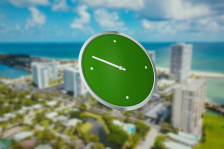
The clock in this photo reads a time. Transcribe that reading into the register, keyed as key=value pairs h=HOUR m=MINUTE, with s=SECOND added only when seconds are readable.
h=9 m=49
